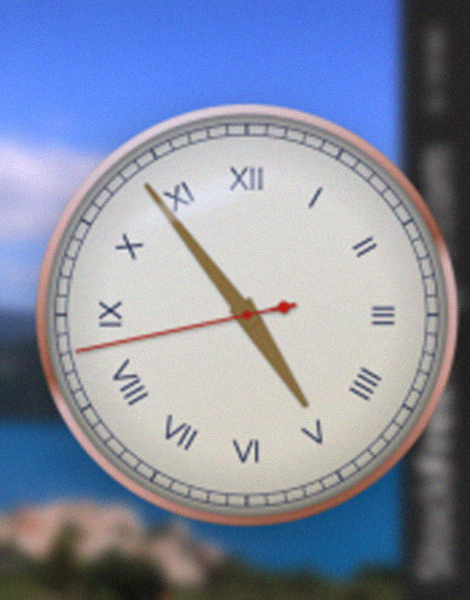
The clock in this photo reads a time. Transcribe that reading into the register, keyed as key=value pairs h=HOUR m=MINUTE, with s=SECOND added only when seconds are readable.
h=4 m=53 s=43
